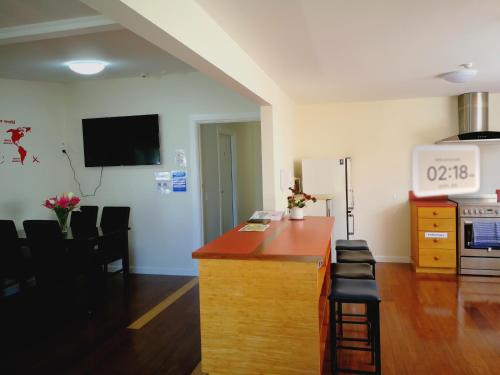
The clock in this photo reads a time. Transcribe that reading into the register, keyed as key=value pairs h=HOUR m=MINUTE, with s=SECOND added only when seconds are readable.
h=2 m=18
